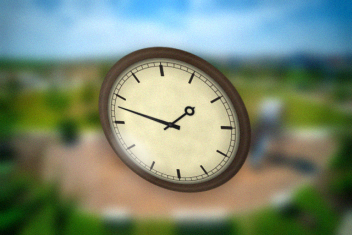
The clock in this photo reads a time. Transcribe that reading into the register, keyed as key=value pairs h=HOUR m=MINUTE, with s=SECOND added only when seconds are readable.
h=1 m=48
